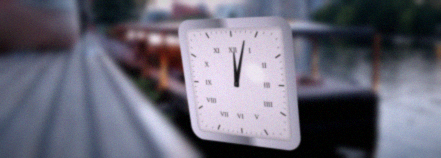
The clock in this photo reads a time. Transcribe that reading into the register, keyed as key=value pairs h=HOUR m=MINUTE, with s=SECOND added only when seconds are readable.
h=12 m=3
